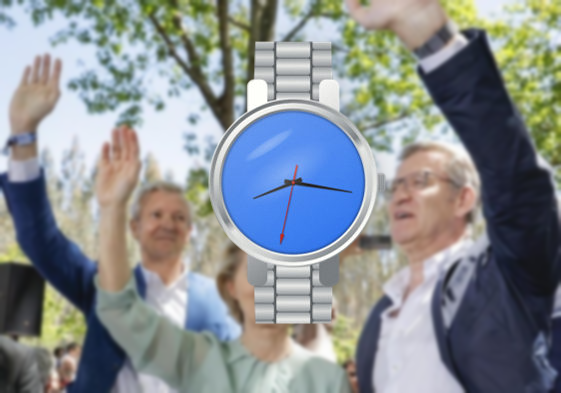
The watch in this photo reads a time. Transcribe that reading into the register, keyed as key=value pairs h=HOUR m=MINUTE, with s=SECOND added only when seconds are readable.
h=8 m=16 s=32
